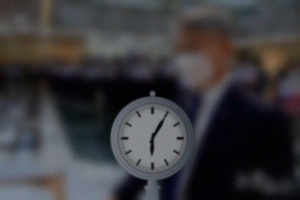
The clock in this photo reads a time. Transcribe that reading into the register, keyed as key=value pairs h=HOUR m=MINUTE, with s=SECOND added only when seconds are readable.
h=6 m=5
